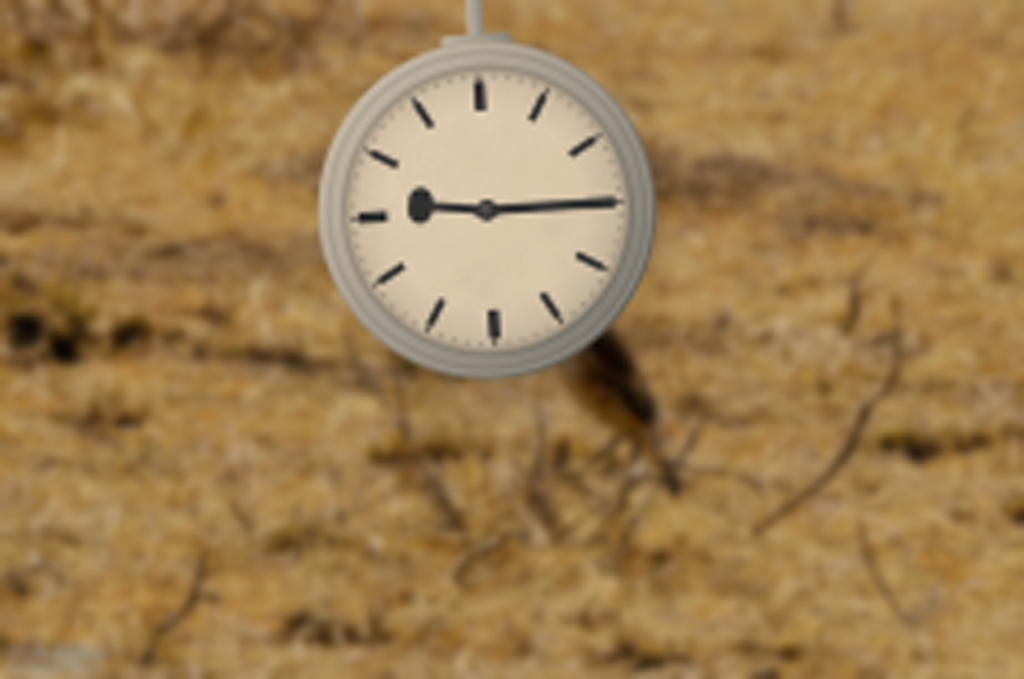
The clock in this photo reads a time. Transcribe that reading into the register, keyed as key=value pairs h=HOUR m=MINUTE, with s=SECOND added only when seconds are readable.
h=9 m=15
